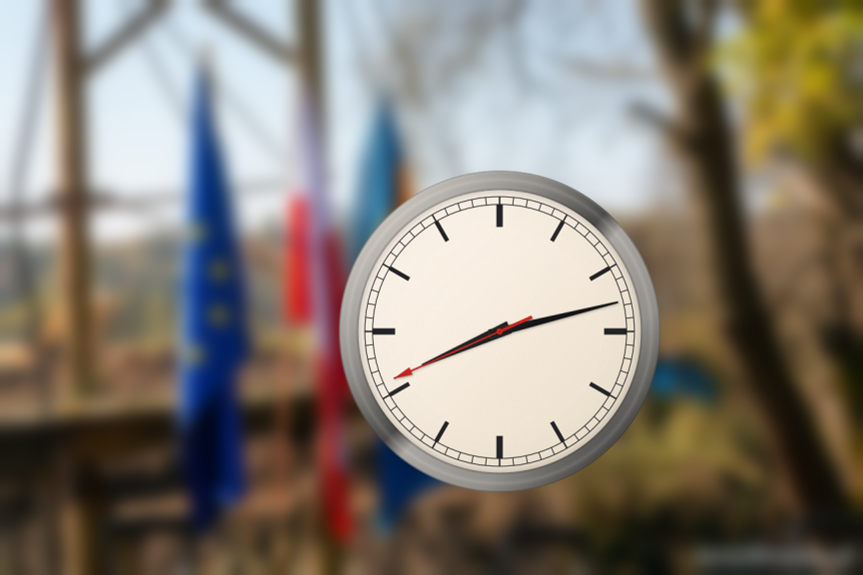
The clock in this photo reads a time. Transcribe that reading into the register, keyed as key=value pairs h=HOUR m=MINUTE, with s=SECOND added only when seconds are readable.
h=8 m=12 s=41
